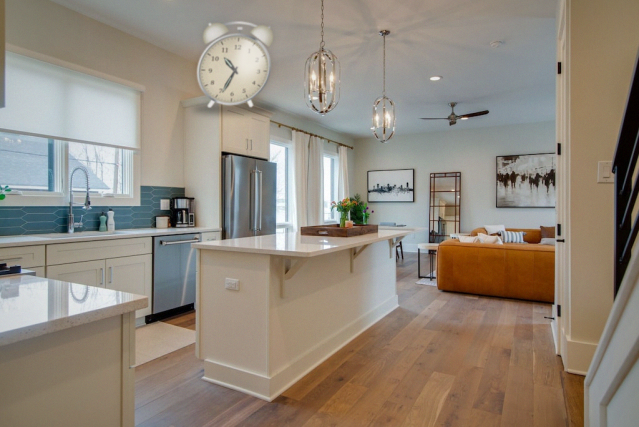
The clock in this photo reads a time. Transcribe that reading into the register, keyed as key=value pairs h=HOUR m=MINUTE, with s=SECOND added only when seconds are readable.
h=10 m=34
